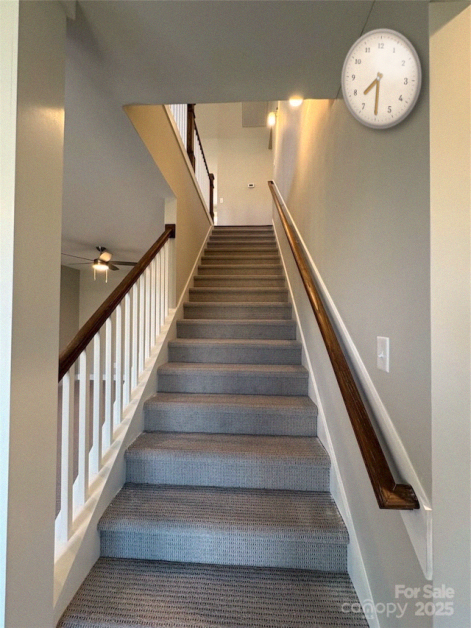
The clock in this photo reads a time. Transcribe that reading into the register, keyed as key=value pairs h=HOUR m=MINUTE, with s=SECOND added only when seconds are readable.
h=7 m=30
